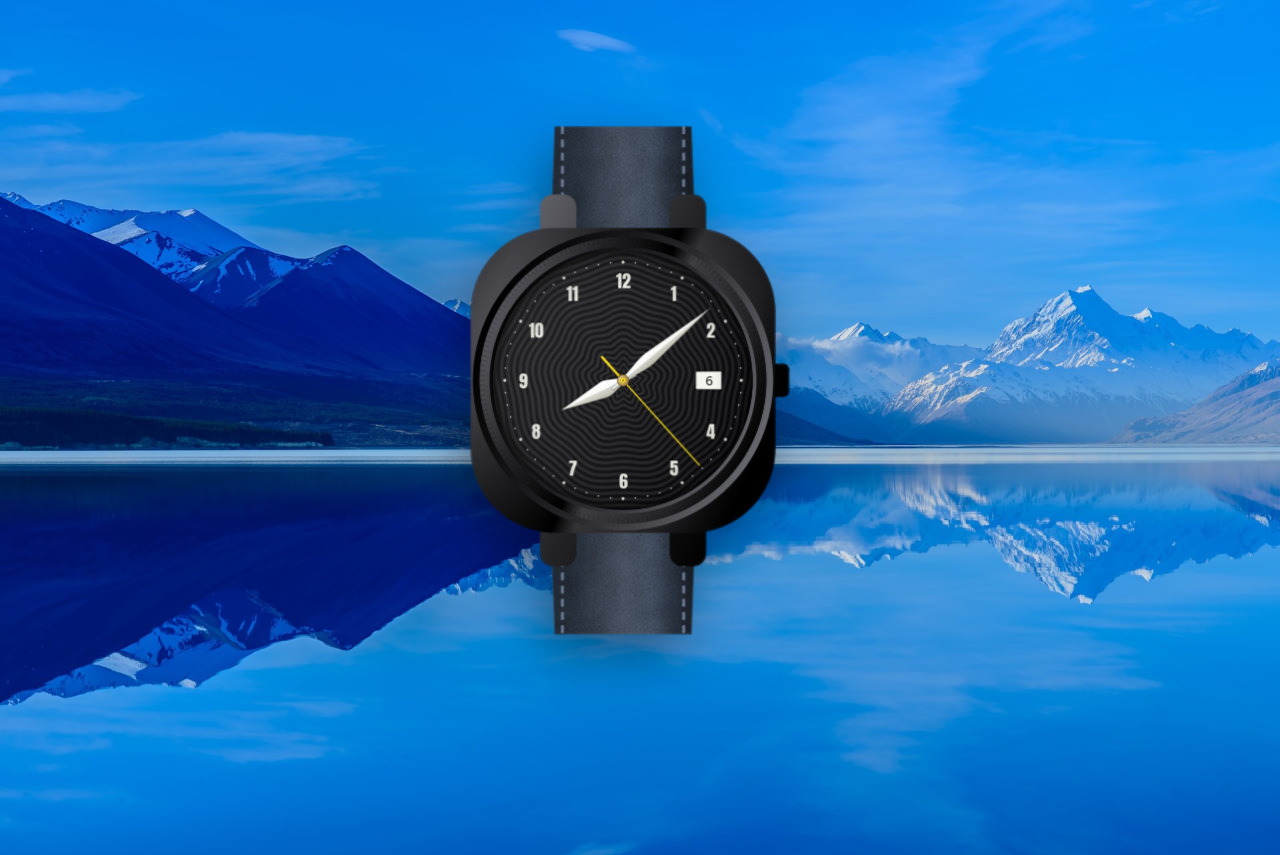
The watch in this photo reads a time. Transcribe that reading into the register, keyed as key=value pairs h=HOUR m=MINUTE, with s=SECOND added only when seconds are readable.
h=8 m=8 s=23
